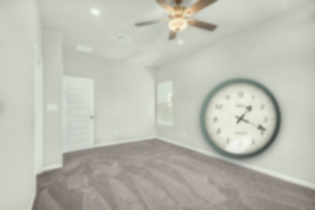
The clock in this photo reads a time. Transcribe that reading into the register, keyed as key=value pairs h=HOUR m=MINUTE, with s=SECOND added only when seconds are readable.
h=1 m=19
